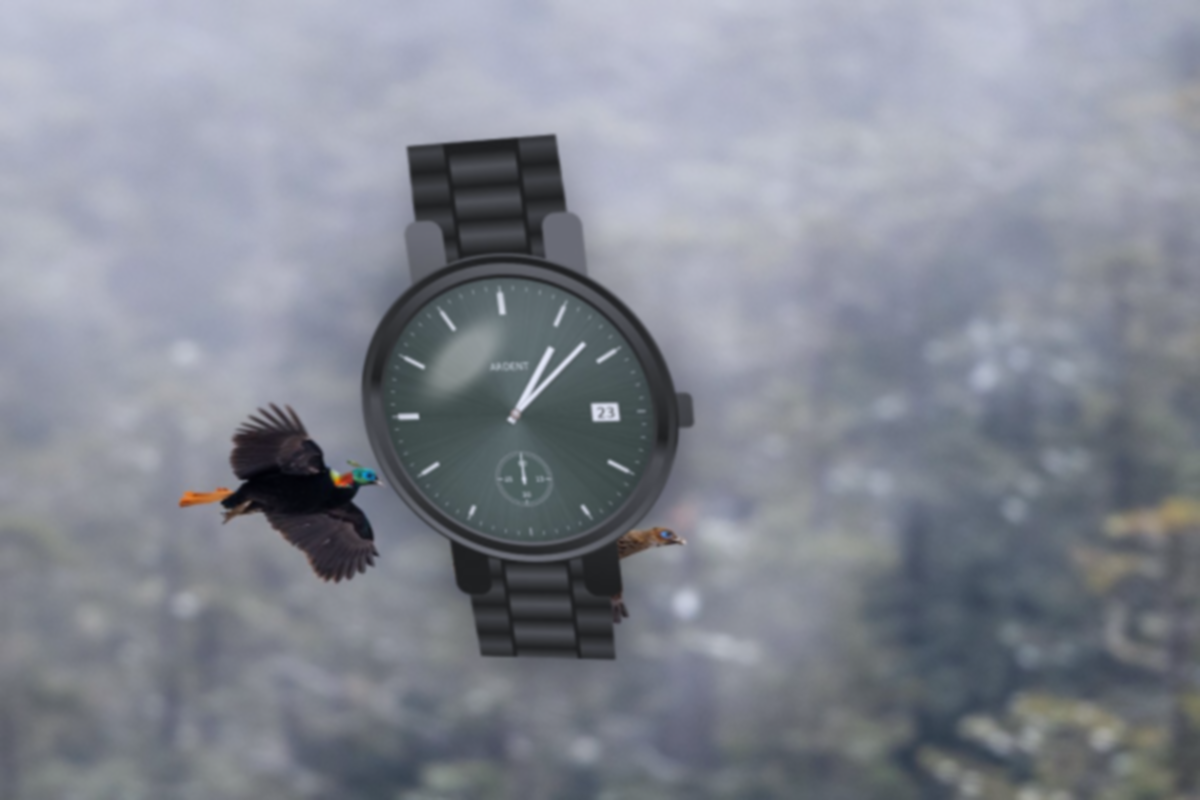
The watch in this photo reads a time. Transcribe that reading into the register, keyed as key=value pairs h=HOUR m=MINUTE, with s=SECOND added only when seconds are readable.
h=1 m=8
